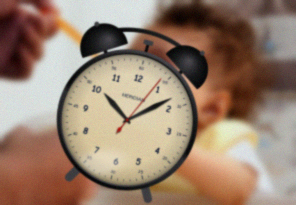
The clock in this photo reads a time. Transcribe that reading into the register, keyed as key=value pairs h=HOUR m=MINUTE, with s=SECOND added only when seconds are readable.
h=10 m=8 s=4
